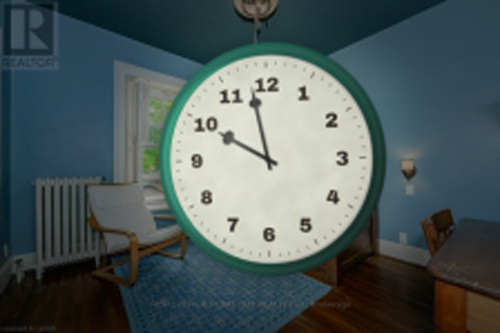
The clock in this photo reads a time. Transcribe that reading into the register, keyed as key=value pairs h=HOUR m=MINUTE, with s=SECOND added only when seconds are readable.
h=9 m=58
